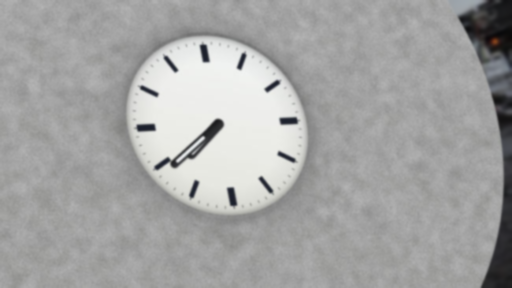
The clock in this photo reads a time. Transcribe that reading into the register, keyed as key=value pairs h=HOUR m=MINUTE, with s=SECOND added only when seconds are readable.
h=7 m=39
